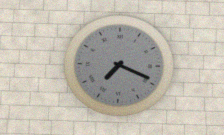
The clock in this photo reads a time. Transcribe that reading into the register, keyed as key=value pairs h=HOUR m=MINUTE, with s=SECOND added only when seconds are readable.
h=7 m=19
